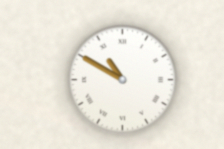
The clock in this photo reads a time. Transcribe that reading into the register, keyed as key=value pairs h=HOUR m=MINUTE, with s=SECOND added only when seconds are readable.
h=10 m=50
